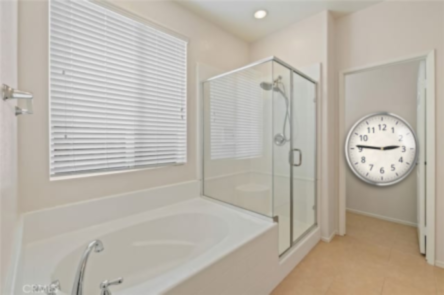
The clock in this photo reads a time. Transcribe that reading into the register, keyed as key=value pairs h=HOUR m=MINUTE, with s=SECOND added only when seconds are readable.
h=2 m=46
